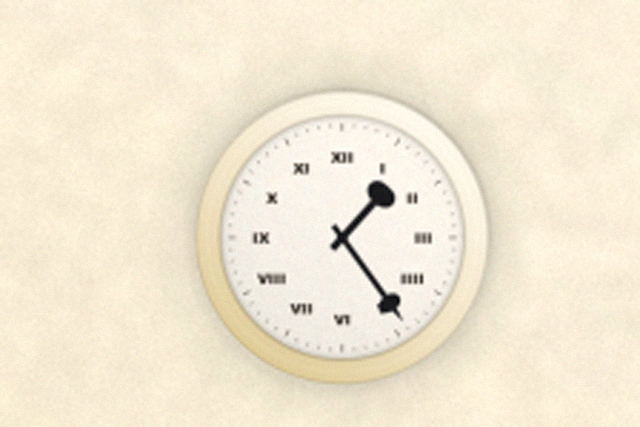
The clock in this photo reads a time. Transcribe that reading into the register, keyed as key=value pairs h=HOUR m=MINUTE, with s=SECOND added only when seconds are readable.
h=1 m=24
